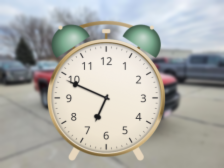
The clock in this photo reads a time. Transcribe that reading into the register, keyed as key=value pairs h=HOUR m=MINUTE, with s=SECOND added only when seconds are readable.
h=6 m=49
